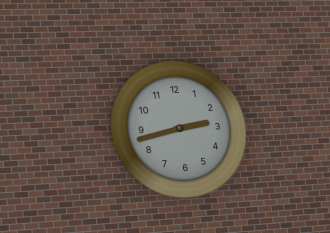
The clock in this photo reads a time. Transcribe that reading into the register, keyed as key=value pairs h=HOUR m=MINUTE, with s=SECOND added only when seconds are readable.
h=2 m=43
